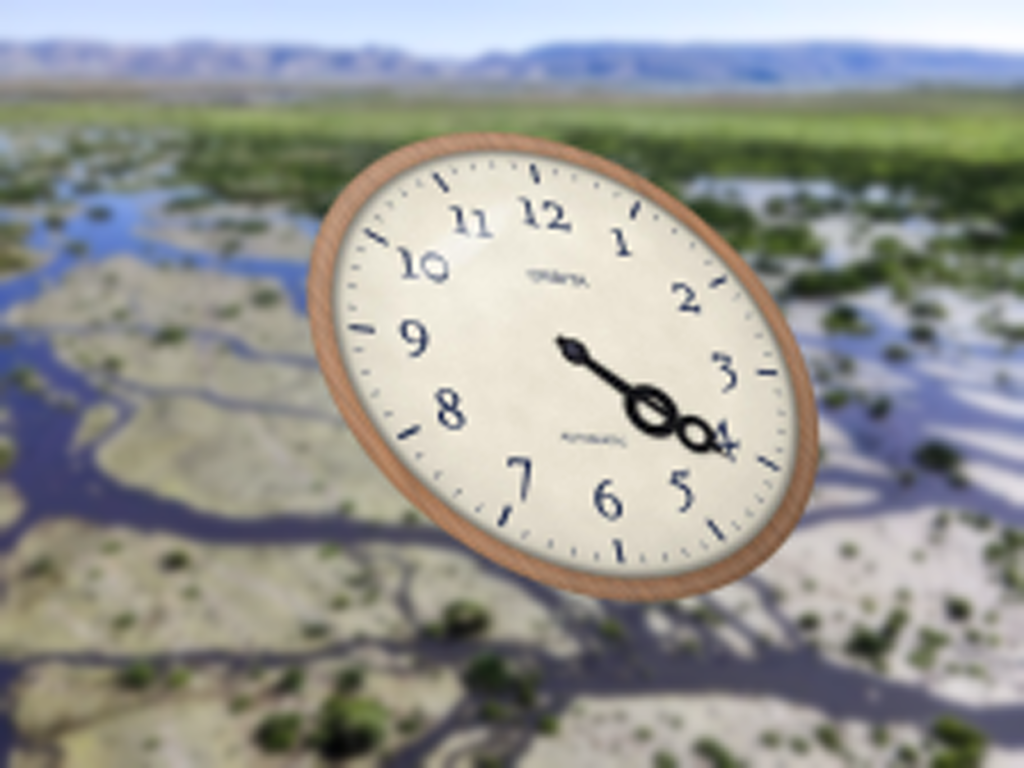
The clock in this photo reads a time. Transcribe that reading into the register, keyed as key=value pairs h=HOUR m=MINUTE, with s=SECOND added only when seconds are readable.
h=4 m=21
